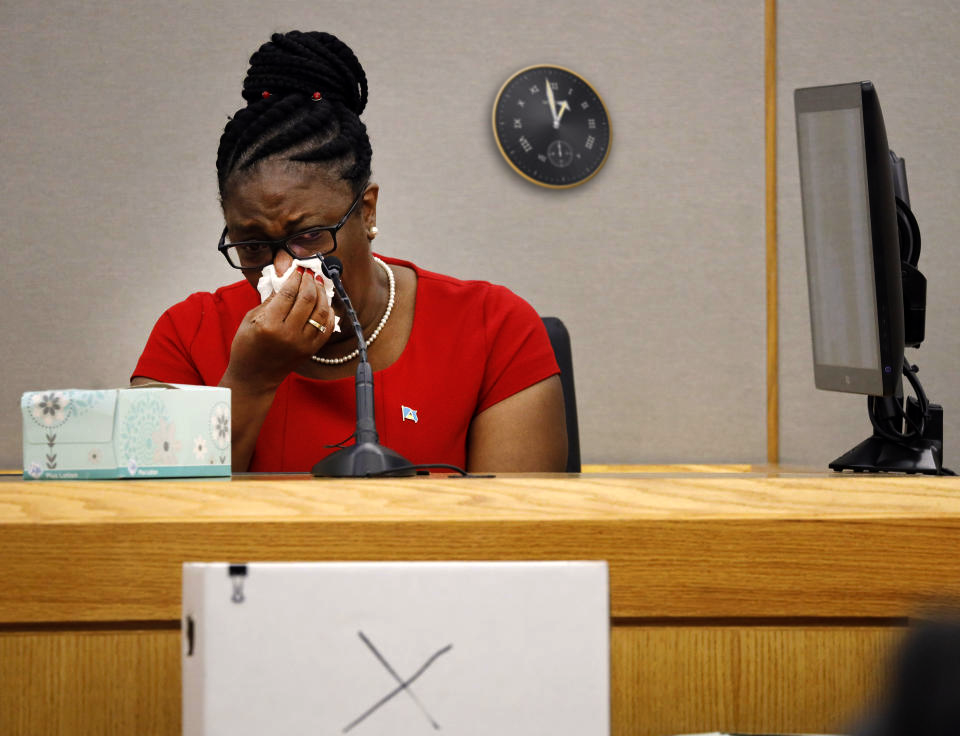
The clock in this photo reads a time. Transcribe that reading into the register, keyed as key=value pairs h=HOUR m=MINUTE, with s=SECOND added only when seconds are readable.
h=12 m=59
